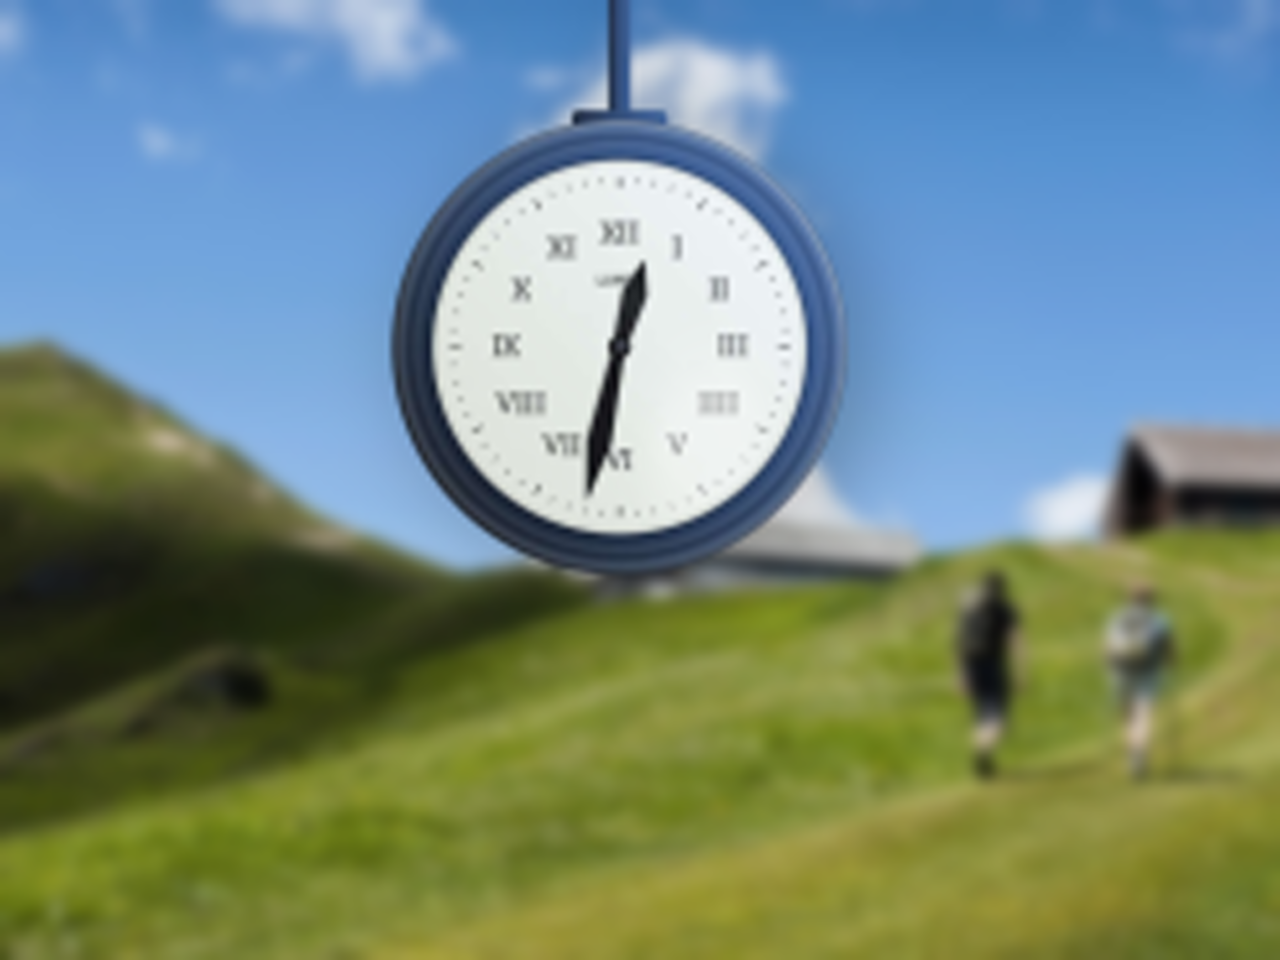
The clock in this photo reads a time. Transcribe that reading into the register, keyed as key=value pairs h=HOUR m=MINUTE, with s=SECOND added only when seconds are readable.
h=12 m=32
